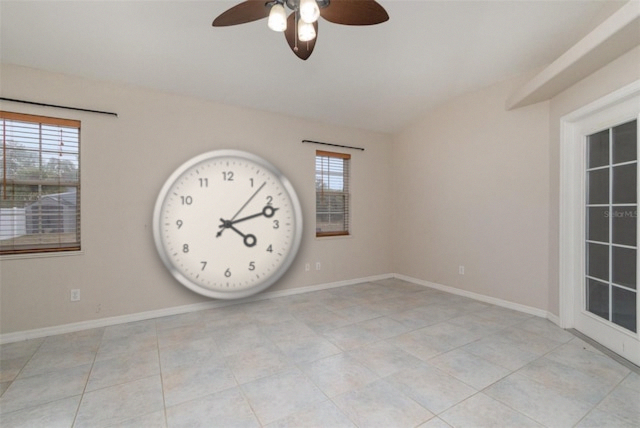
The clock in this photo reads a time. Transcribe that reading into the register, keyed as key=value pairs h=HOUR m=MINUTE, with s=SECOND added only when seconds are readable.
h=4 m=12 s=7
